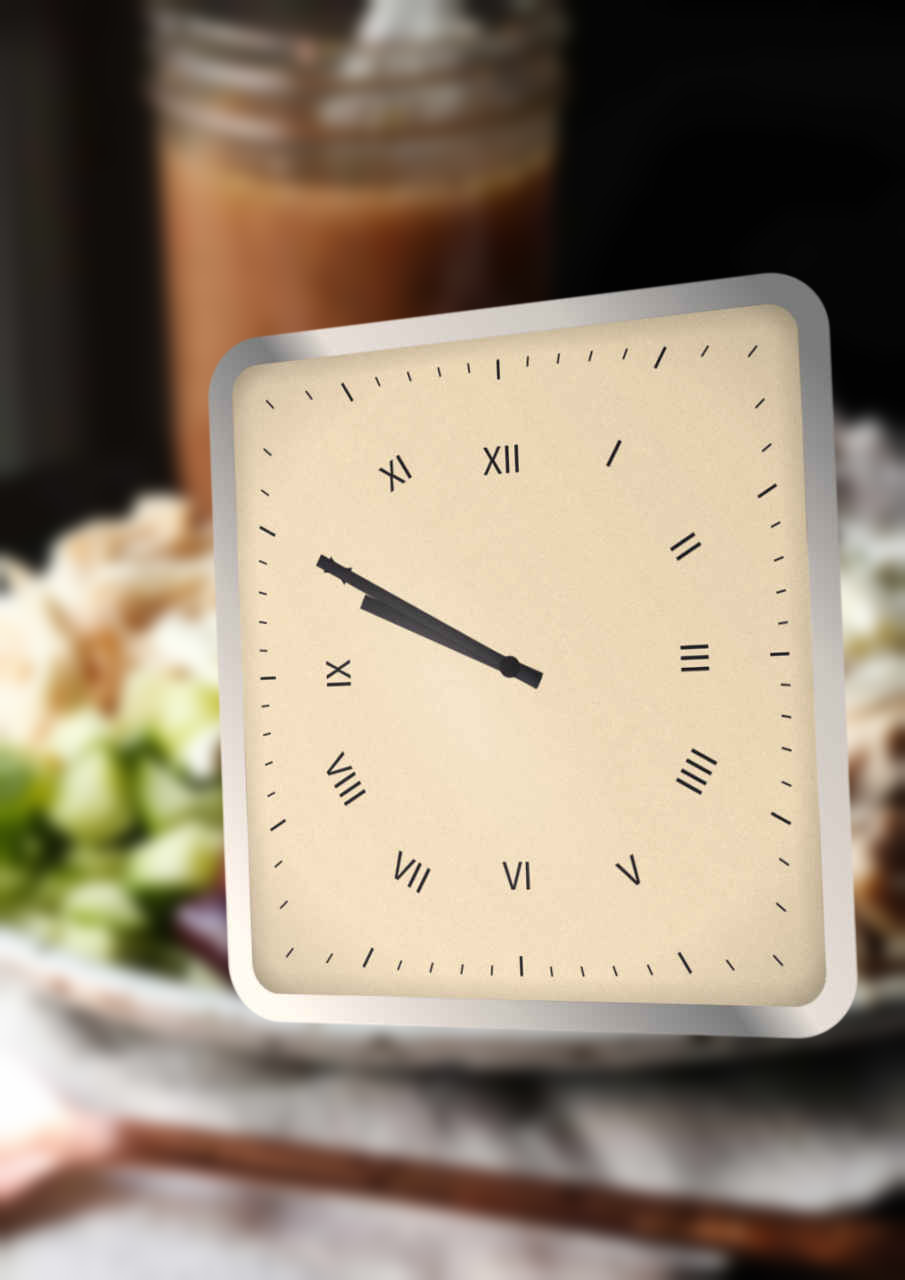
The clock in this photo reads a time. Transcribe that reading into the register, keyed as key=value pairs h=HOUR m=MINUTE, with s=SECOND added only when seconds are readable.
h=9 m=50
